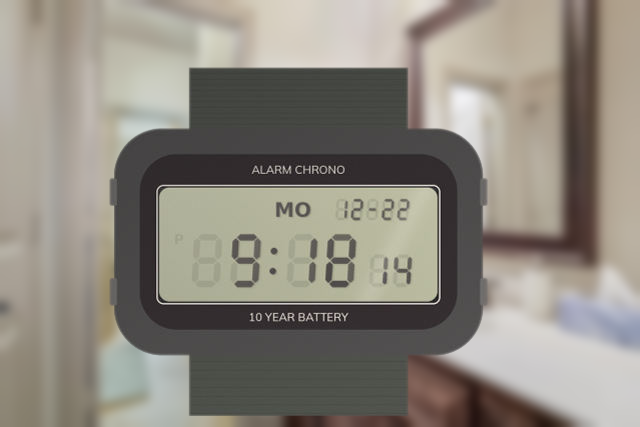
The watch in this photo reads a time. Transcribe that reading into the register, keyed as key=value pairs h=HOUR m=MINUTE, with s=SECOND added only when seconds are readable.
h=9 m=18 s=14
